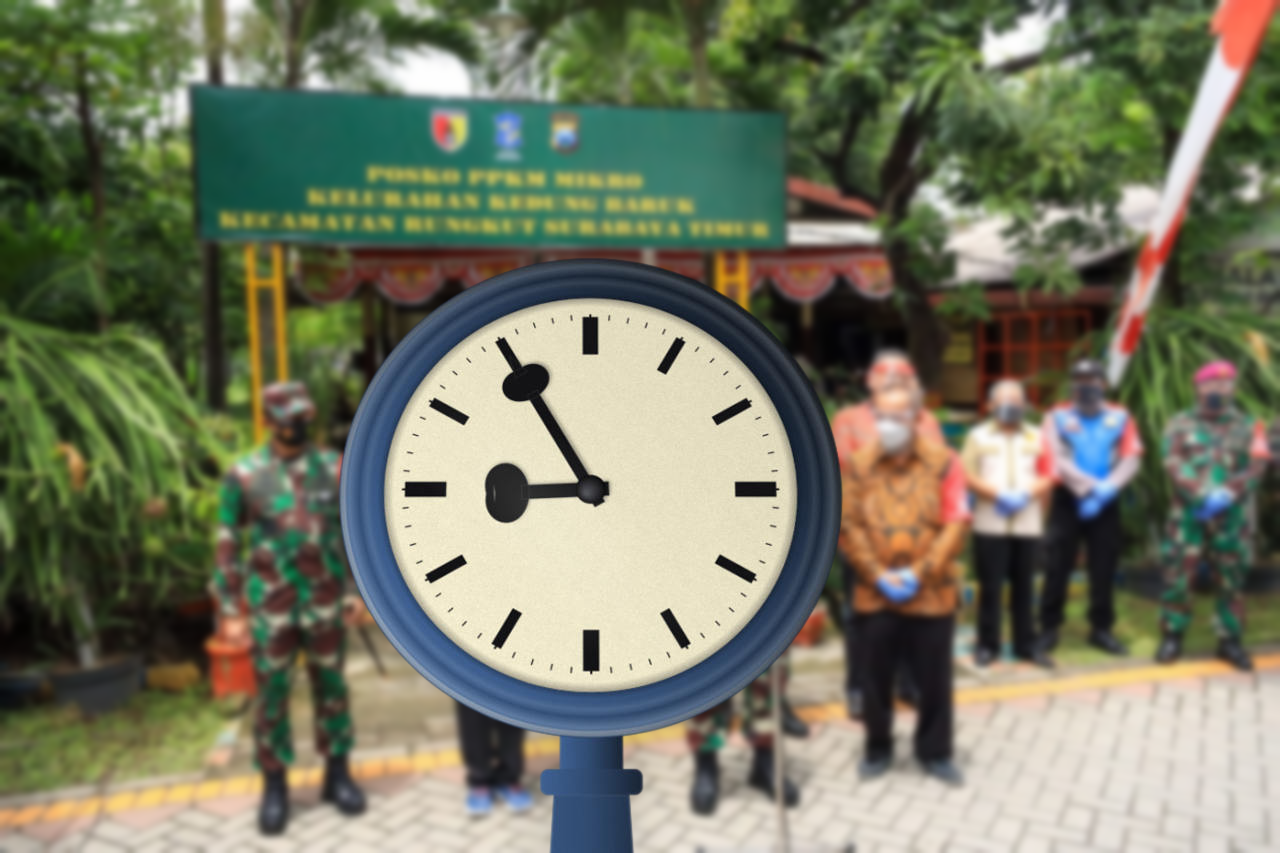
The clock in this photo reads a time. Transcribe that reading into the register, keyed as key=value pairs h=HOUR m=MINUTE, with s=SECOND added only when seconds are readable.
h=8 m=55
